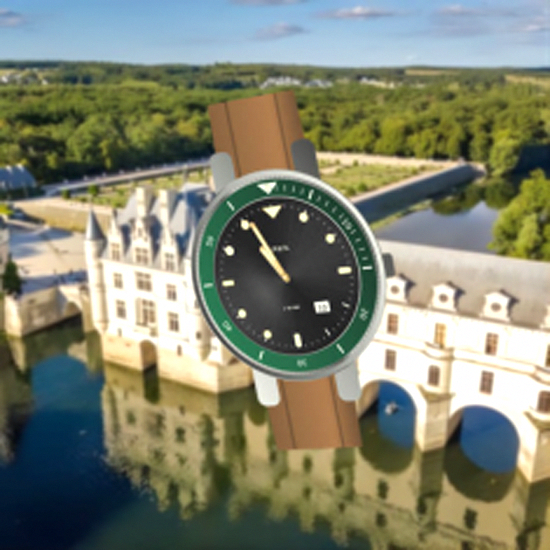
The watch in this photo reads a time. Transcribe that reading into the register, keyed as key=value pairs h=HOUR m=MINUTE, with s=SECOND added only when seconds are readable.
h=10 m=56
